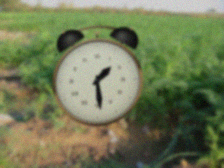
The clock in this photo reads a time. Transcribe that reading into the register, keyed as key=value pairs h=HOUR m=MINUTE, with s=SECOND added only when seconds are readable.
h=1 m=29
